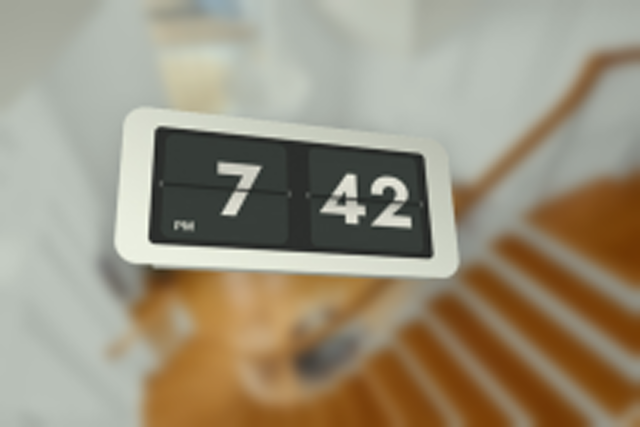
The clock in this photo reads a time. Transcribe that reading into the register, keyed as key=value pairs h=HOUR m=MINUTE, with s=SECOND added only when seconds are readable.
h=7 m=42
